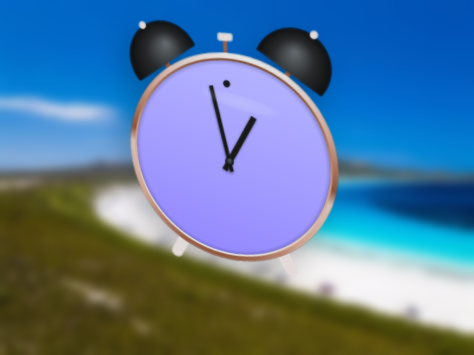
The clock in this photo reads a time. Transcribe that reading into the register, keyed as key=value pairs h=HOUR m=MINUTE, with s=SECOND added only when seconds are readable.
h=12 m=58
